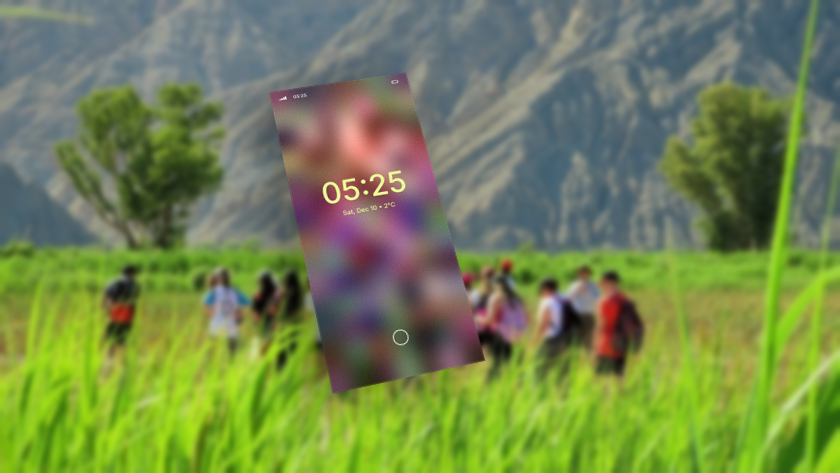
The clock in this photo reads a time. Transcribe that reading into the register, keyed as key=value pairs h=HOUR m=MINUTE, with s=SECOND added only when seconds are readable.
h=5 m=25
